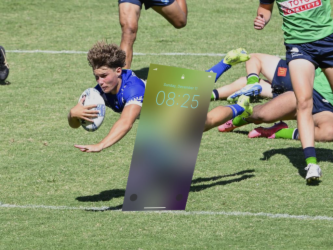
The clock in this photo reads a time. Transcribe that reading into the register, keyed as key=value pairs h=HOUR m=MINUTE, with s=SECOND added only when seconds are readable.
h=8 m=25
